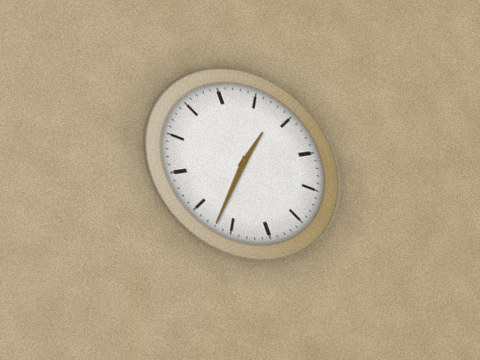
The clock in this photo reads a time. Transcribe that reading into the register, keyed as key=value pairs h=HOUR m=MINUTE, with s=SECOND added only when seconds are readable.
h=1 m=37
